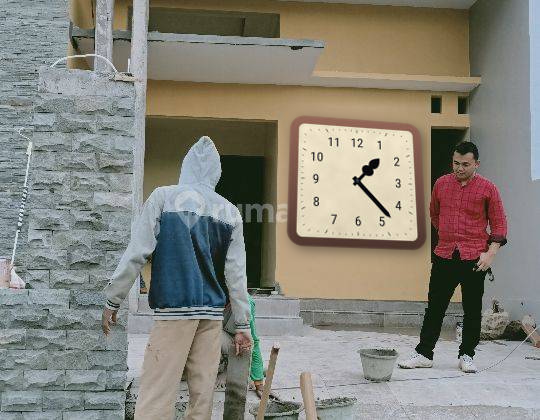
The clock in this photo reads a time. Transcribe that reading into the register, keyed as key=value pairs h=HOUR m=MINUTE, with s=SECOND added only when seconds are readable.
h=1 m=23
